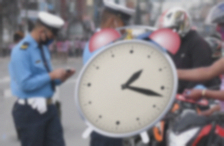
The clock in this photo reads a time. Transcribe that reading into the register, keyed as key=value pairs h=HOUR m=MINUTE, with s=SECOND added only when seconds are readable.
h=1 m=17
